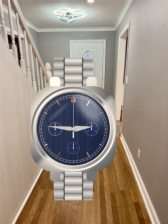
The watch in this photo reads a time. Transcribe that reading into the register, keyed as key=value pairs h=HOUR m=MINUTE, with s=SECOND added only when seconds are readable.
h=2 m=46
